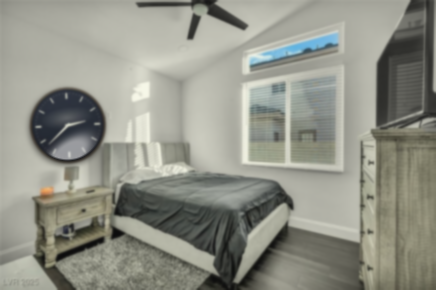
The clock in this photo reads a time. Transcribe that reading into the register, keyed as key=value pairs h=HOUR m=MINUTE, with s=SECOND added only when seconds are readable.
h=2 m=38
